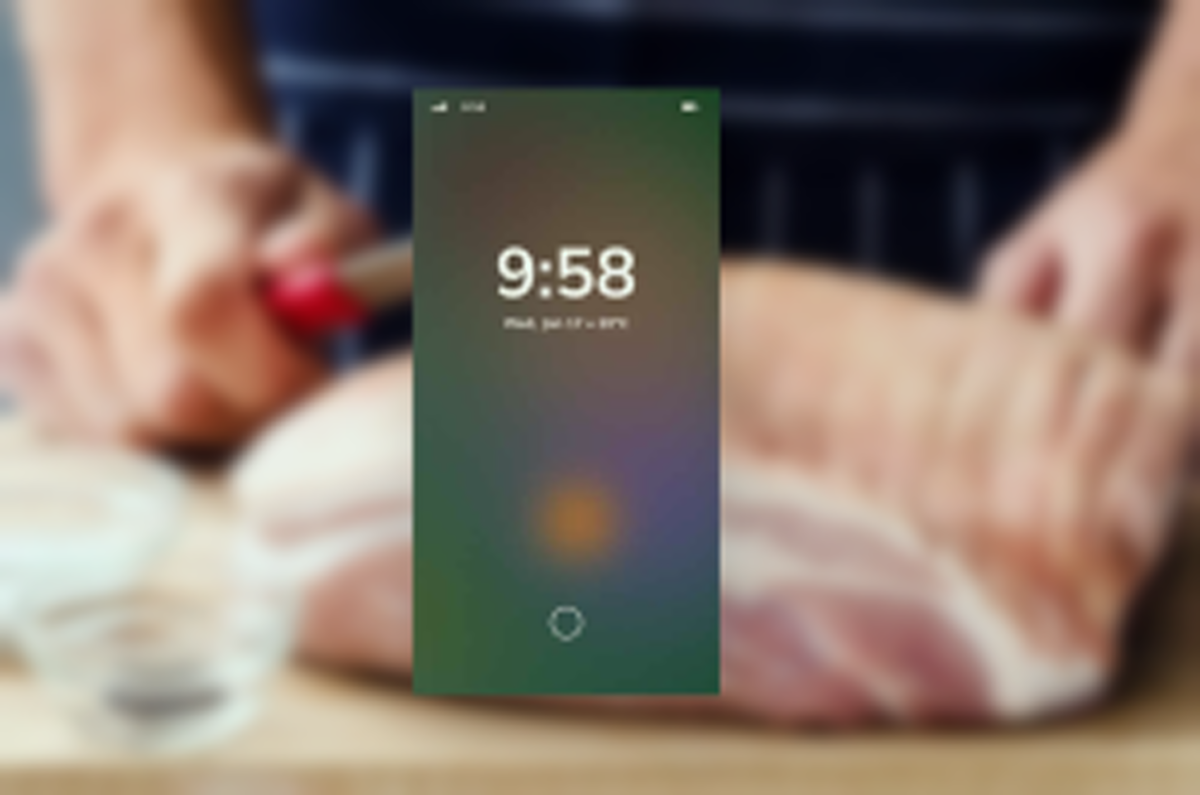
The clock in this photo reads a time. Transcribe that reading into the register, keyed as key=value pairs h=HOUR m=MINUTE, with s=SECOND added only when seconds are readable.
h=9 m=58
